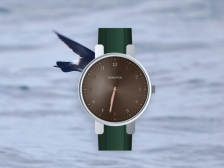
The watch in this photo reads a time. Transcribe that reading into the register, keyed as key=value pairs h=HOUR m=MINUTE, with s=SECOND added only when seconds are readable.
h=6 m=32
